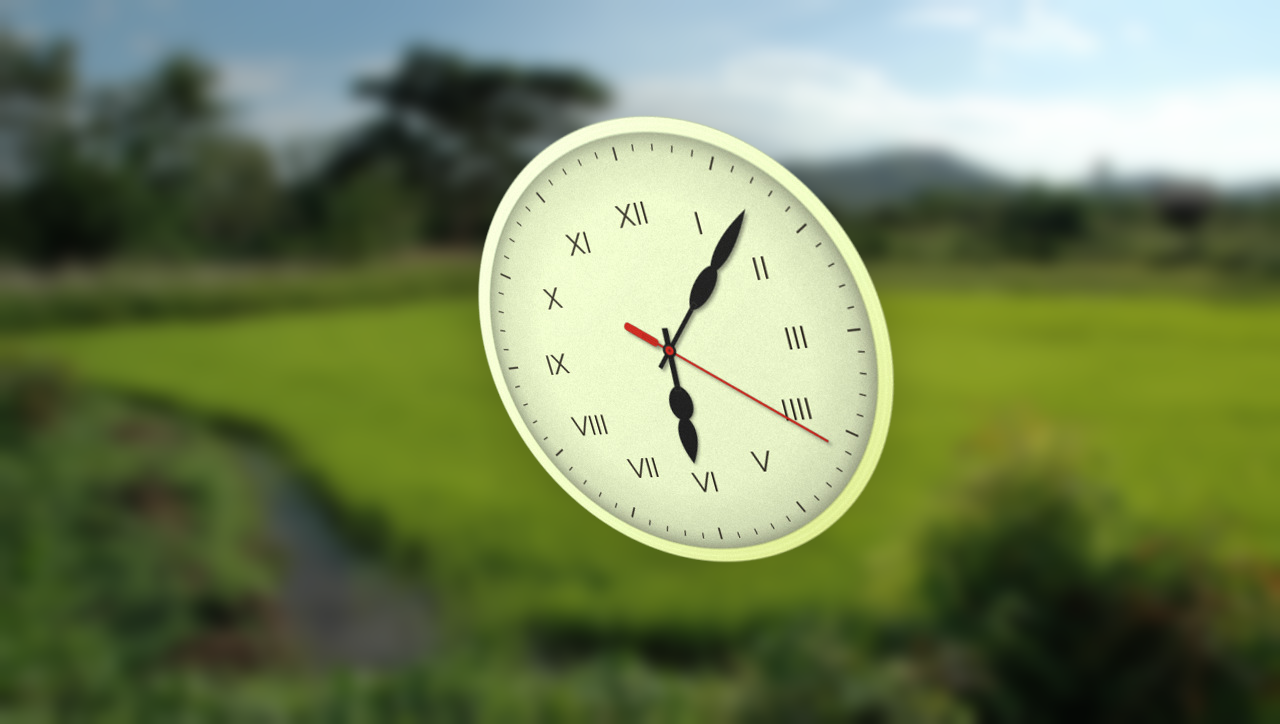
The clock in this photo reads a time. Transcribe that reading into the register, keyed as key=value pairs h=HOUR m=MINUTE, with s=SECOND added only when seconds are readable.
h=6 m=7 s=21
